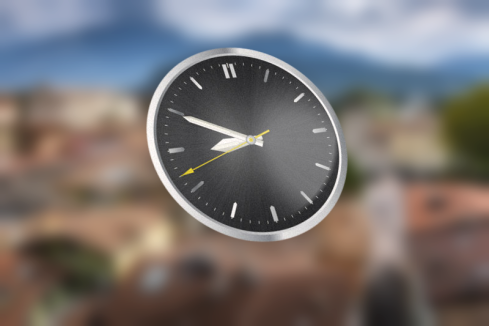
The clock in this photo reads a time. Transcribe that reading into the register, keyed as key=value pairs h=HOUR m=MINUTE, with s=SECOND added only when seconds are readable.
h=8 m=49 s=42
